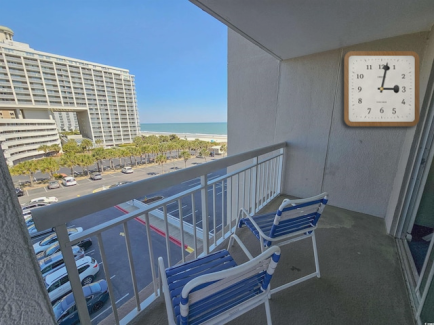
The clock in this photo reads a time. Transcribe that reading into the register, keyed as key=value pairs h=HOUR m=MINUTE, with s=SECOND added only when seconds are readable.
h=3 m=2
